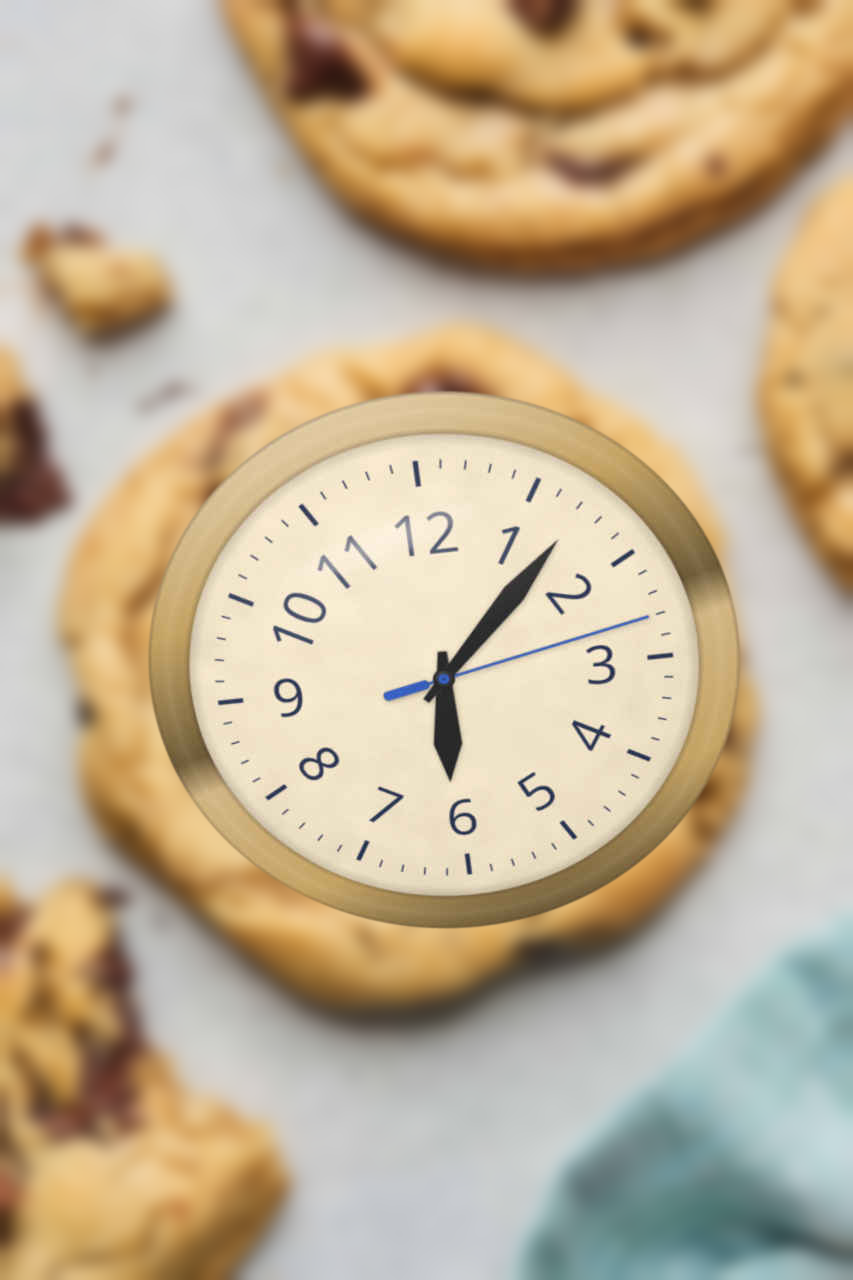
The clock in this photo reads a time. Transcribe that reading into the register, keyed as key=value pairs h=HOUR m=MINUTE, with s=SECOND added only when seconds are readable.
h=6 m=7 s=13
